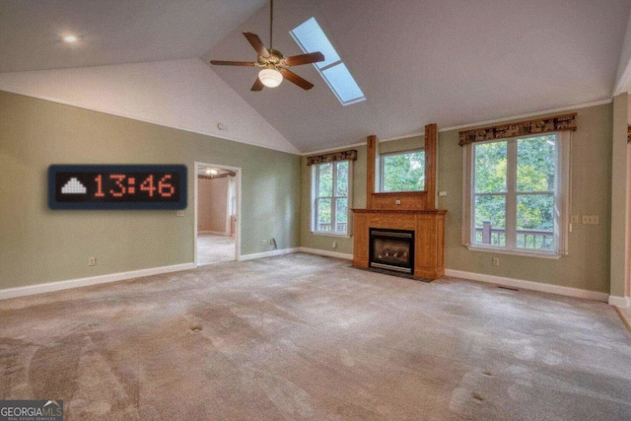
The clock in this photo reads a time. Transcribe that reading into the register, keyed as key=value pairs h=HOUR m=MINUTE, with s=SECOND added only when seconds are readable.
h=13 m=46
